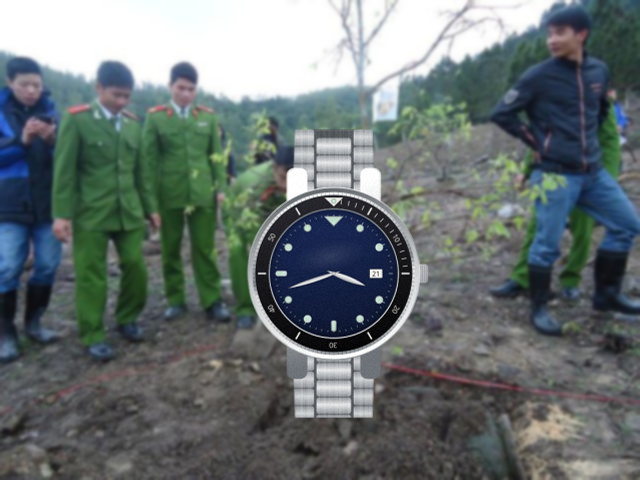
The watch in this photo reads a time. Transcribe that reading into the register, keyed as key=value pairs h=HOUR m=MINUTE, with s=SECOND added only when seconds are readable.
h=3 m=42
